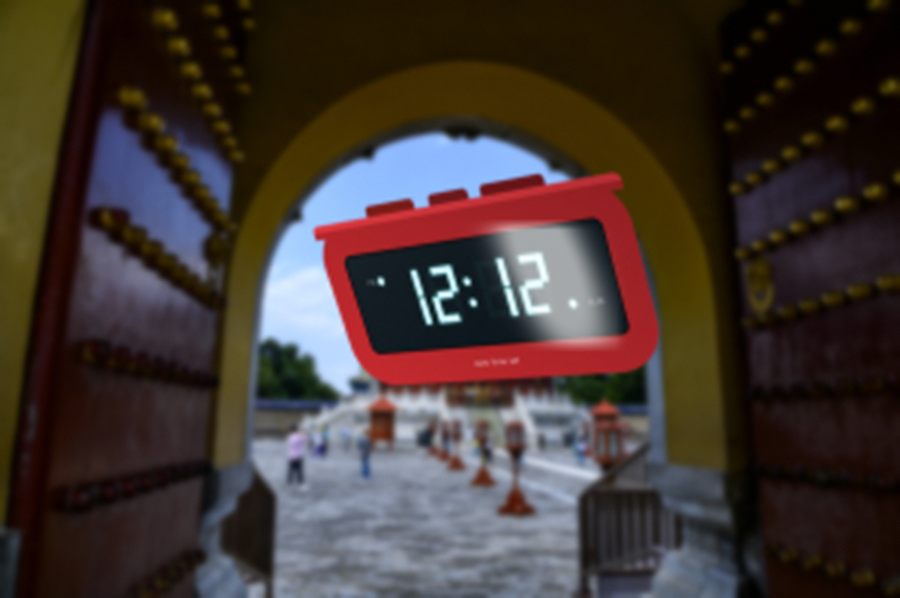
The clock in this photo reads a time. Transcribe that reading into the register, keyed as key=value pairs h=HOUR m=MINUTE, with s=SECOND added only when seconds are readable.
h=12 m=12
